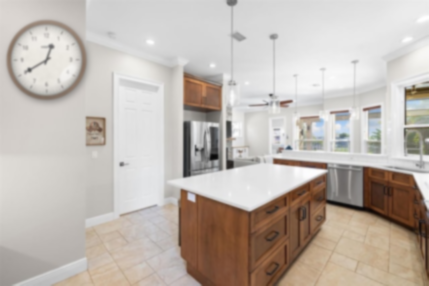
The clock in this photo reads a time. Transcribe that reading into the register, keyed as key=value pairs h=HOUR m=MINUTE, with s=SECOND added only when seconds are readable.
h=12 m=40
